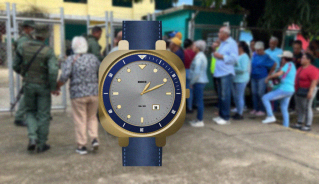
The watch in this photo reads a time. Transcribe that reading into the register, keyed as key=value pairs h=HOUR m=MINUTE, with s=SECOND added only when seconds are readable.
h=1 m=11
